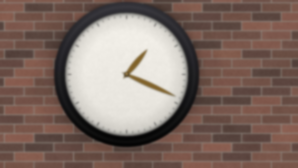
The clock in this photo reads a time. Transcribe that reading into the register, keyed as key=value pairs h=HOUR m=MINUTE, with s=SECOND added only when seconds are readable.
h=1 m=19
